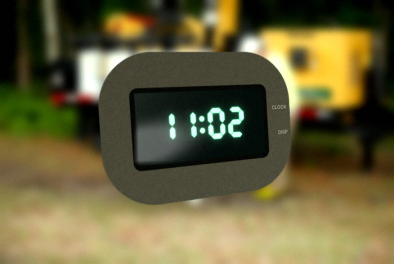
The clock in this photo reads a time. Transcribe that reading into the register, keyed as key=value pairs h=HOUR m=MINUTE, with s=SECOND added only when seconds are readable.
h=11 m=2
